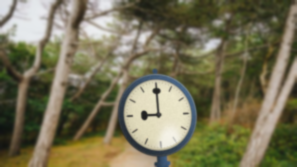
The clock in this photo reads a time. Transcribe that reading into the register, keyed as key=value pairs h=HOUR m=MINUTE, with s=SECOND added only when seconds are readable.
h=9 m=0
